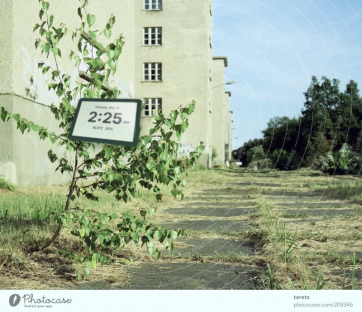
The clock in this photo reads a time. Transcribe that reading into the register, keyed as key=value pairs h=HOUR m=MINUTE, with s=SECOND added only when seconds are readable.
h=2 m=25
